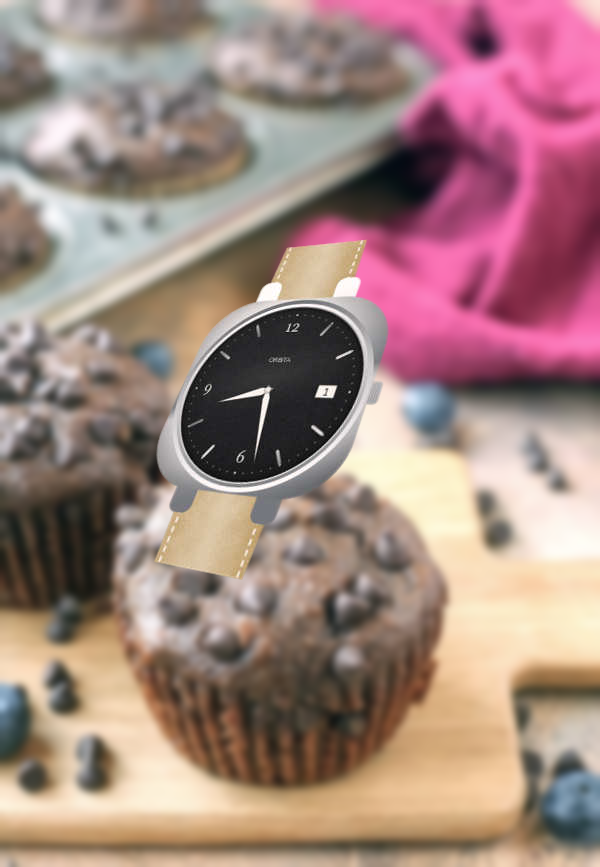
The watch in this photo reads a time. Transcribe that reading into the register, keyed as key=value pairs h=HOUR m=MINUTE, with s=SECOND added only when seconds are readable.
h=8 m=28
